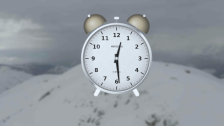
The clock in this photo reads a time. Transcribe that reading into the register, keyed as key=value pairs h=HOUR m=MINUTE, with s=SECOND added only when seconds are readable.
h=12 m=29
